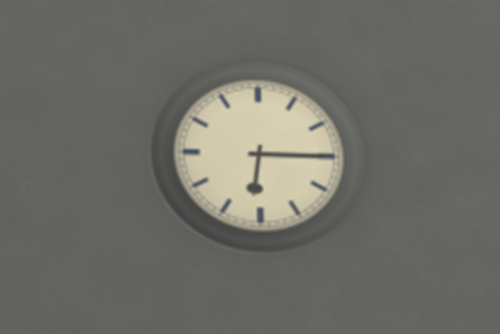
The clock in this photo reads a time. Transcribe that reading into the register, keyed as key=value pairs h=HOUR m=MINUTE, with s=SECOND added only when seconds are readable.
h=6 m=15
